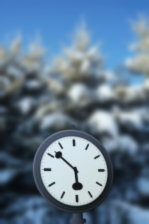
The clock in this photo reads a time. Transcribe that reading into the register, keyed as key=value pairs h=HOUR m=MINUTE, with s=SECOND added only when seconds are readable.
h=5 m=52
